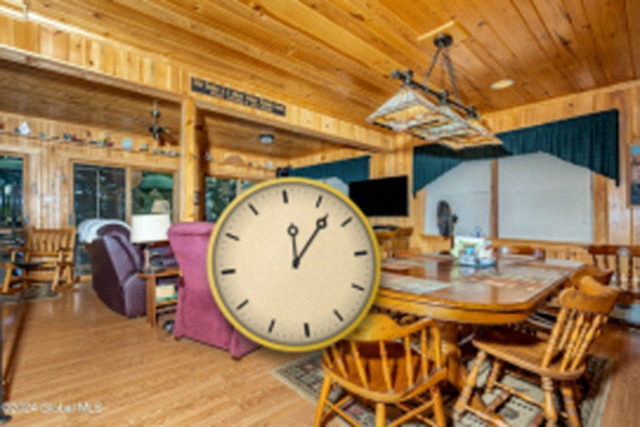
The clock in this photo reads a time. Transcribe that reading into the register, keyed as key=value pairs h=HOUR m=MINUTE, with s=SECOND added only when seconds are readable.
h=12 m=7
